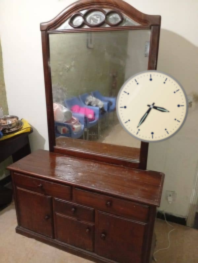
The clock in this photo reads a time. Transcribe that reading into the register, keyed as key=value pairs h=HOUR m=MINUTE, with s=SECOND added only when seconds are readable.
h=3 m=36
